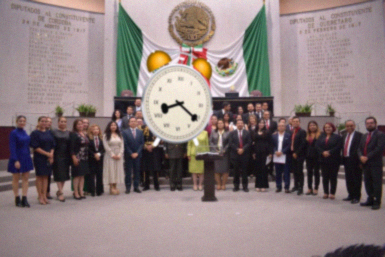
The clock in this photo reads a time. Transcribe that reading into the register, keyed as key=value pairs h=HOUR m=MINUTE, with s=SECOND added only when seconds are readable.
h=8 m=21
